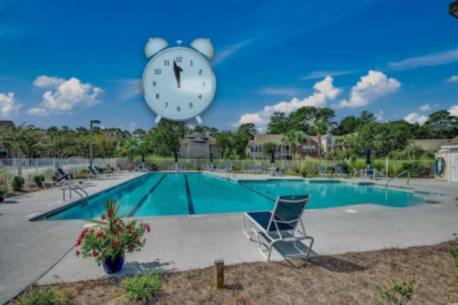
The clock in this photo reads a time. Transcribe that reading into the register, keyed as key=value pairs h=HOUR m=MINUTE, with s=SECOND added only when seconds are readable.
h=11 m=58
